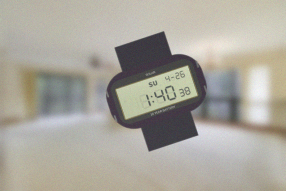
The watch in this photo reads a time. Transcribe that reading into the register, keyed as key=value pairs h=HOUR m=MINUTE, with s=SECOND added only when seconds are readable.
h=1 m=40 s=38
